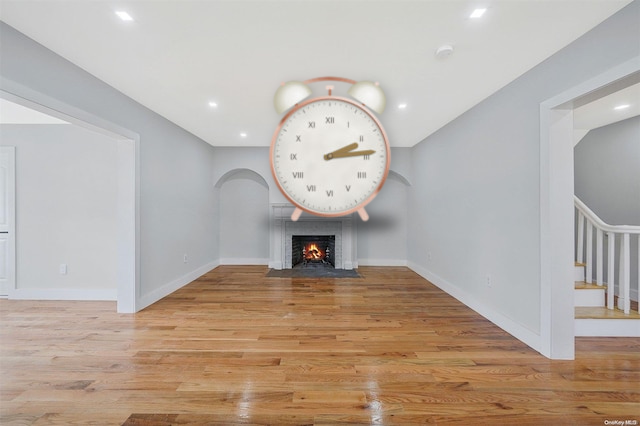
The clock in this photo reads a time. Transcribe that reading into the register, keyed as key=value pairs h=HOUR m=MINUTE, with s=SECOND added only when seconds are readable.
h=2 m=14
